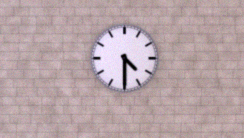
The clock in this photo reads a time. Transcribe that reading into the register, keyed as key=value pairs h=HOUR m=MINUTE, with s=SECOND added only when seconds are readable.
h=4 m=30
